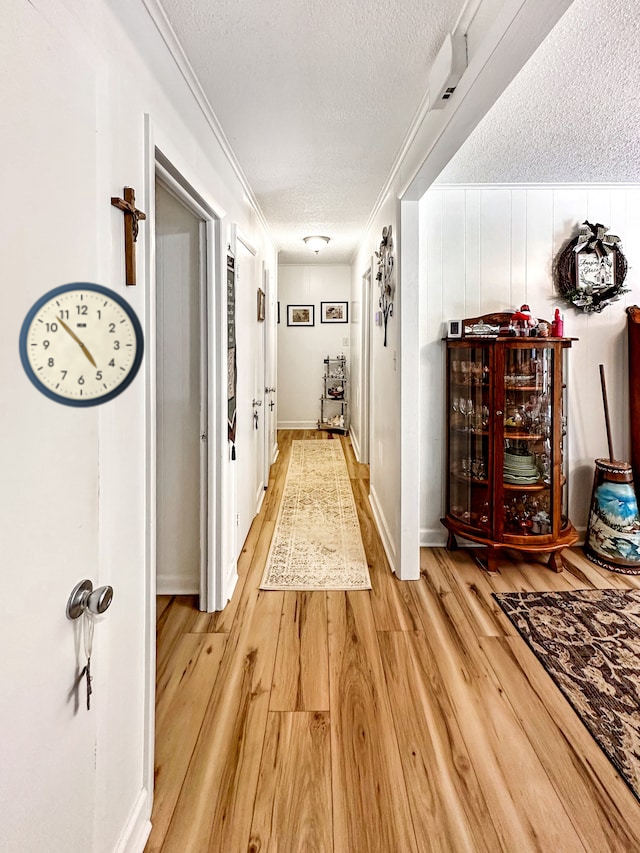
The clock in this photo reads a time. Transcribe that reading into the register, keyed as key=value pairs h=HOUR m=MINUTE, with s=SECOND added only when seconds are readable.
h=4 m=53
